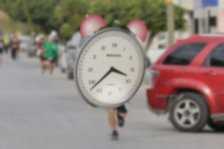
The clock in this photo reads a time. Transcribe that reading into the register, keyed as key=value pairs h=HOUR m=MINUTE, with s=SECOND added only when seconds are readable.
h=3 m=38
